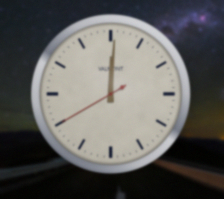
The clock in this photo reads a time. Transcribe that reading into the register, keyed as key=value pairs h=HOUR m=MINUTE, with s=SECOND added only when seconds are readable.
h=12 m=0 s=40
